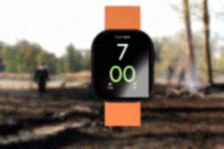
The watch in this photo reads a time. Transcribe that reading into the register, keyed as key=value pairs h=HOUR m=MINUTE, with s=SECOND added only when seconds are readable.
h=7 m=0
